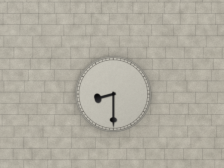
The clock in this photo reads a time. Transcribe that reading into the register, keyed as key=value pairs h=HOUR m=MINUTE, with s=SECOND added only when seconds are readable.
h=8 m=30
